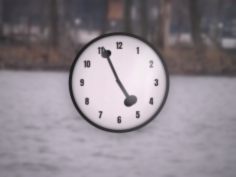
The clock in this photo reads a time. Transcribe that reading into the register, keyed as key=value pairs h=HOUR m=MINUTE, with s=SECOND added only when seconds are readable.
h=4 m=56
